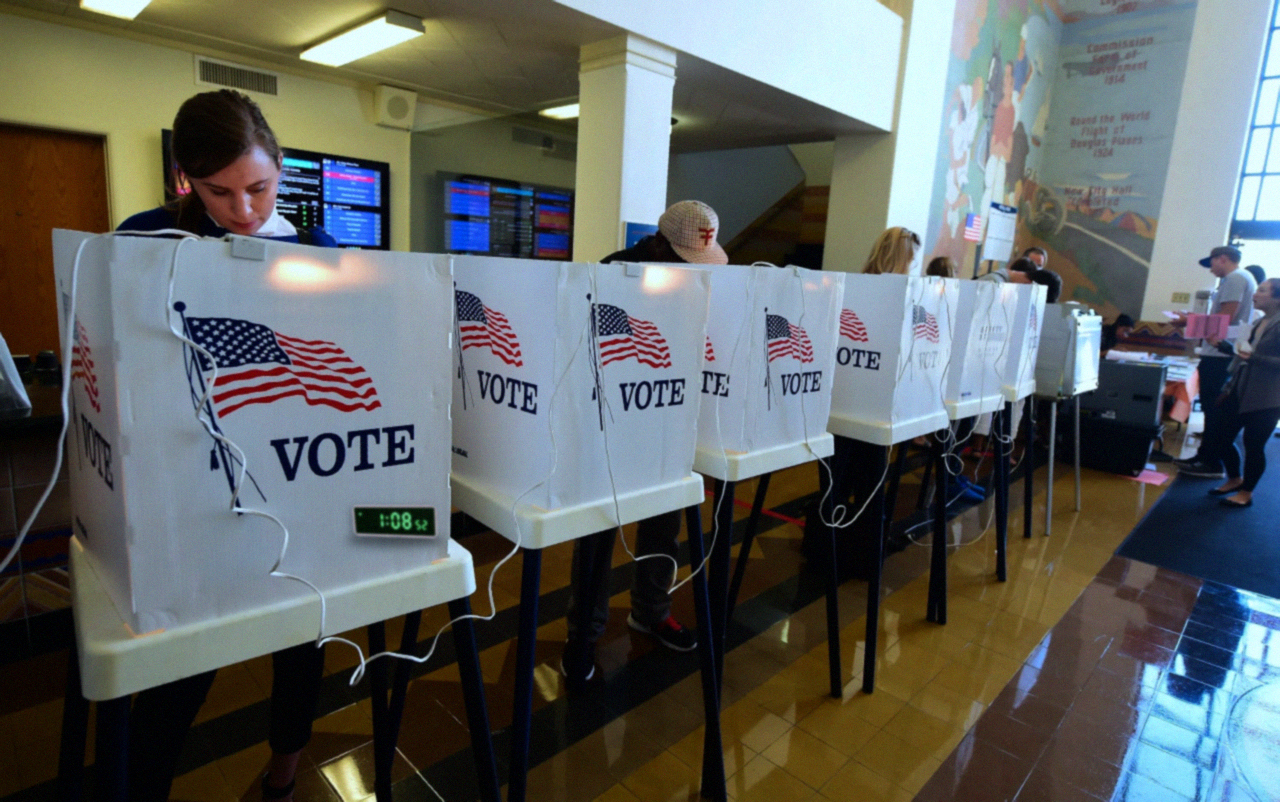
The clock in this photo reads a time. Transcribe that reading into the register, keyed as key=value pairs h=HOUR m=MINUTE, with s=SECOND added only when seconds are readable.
h=1 m=8
